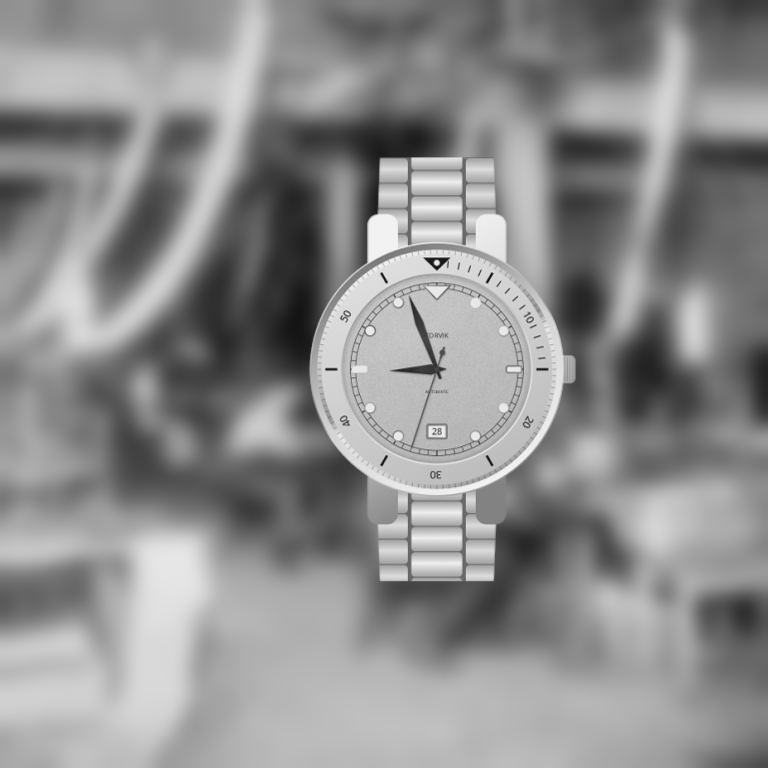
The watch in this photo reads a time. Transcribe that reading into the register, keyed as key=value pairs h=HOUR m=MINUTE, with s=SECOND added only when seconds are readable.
h=8 m=56 s=33
